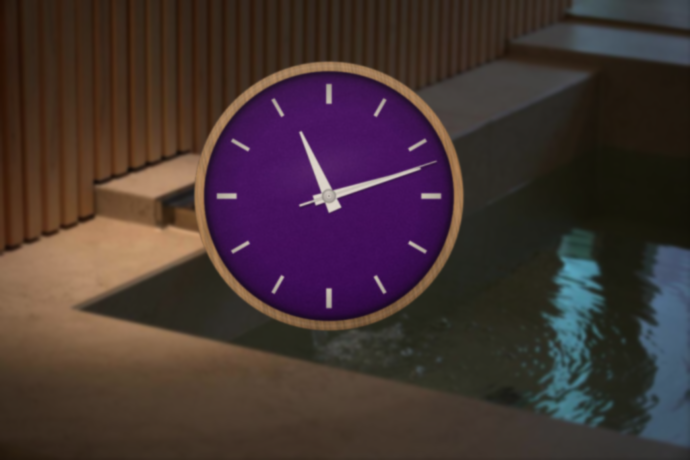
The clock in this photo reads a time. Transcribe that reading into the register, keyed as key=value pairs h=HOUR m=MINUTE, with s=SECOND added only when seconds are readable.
h=11 m=12 s=12
